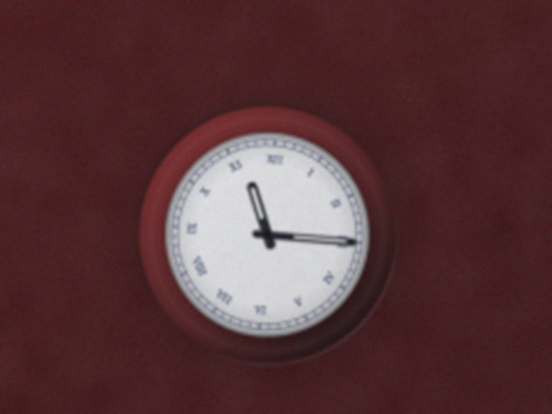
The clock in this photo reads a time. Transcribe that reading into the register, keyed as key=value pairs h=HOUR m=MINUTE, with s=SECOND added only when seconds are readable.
h=11 m=15
